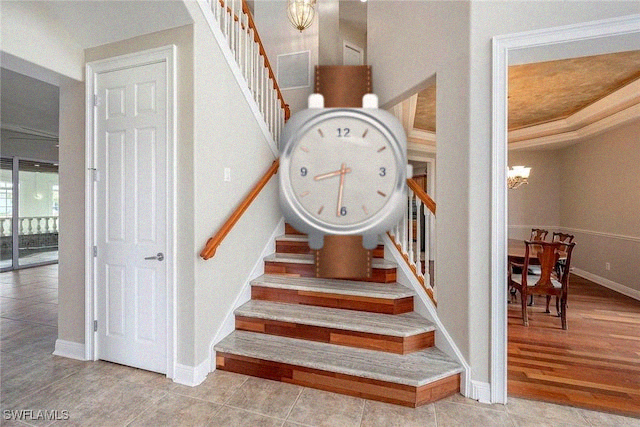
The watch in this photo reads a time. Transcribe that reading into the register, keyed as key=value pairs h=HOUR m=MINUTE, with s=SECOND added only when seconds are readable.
h=8 m=31
